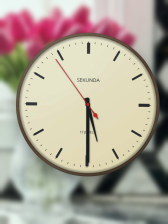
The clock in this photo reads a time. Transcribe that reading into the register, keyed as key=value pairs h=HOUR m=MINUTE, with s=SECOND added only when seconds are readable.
h=5 m=29 s=54
